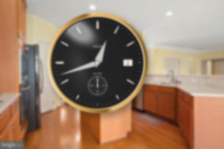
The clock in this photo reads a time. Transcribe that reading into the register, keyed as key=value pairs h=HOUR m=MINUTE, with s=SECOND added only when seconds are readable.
h=12 m=42
